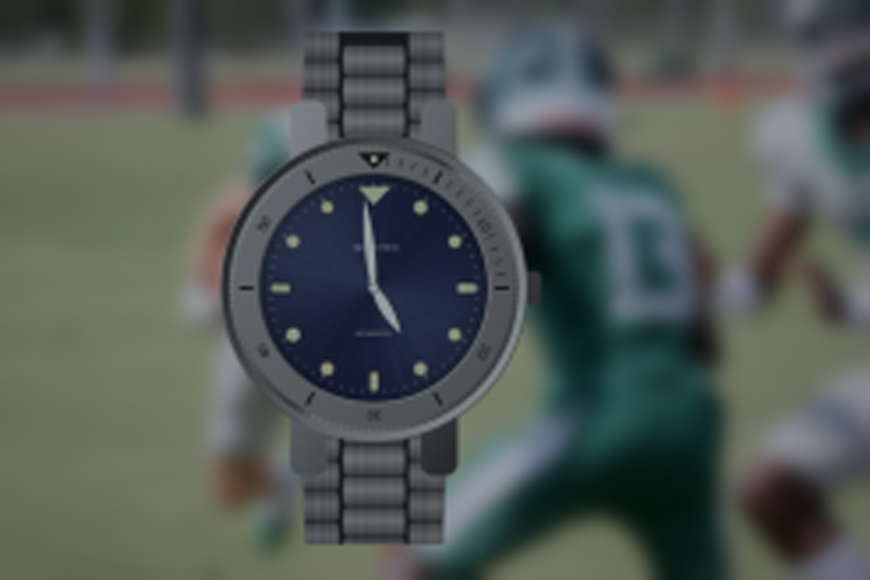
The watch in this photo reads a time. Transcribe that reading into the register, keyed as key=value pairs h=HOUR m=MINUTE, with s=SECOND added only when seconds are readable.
h=4 m=59
